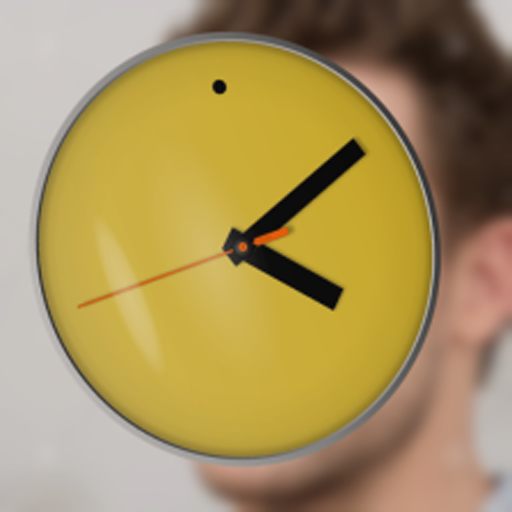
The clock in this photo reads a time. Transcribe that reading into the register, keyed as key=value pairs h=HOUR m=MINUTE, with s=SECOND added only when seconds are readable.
h=4 m=9 s=43
